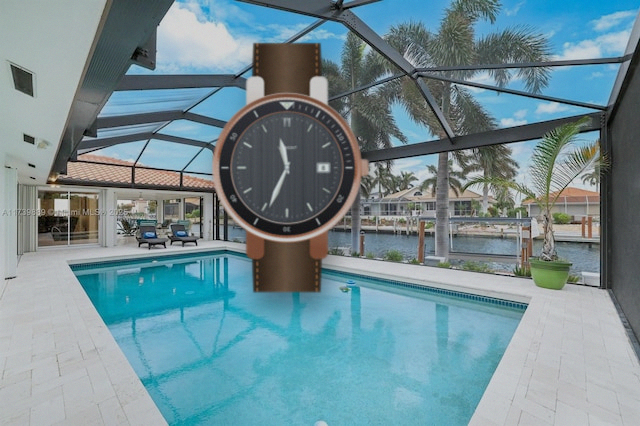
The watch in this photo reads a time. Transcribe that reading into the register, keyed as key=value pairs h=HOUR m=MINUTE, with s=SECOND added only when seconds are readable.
h=11 m=34
